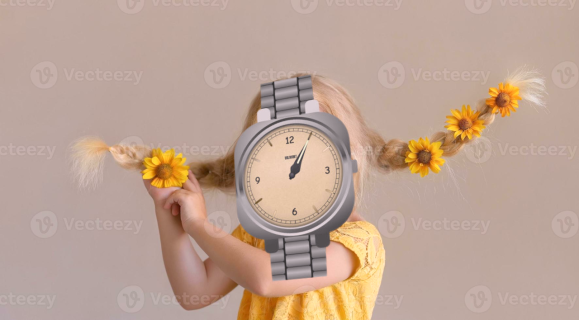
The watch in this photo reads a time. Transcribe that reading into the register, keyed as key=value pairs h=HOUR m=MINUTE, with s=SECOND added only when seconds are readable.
h=1 m=5
